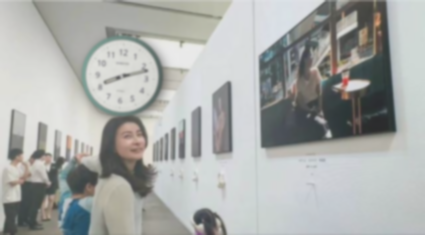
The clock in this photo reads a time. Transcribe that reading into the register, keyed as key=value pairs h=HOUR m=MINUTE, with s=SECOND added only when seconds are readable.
h=8 m=12
